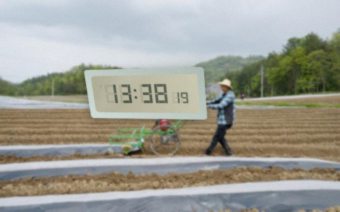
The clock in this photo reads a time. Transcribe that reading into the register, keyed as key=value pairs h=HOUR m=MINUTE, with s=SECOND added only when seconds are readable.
h=13 m=38 s=19
